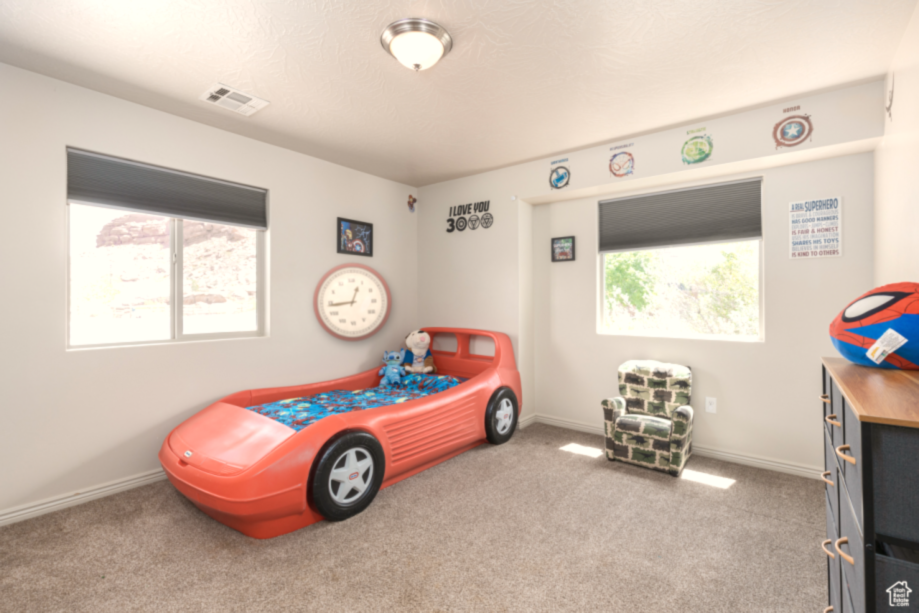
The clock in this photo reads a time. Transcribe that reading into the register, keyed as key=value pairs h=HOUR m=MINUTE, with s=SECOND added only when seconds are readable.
h=12 m=44
